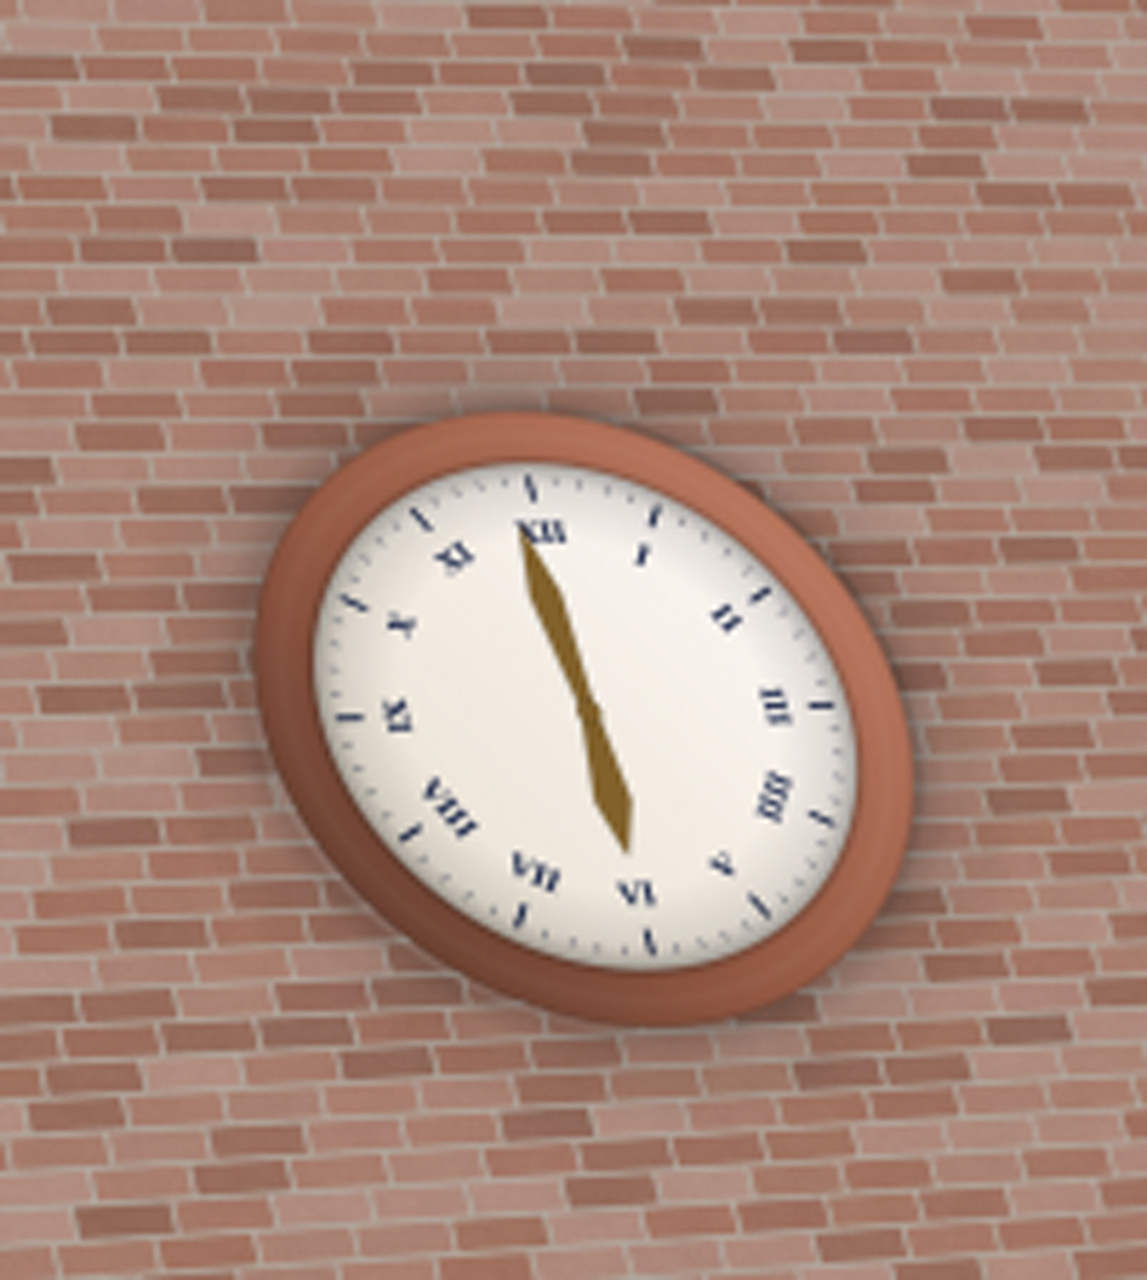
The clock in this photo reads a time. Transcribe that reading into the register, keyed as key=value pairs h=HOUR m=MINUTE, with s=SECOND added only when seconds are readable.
h=5 m=59
